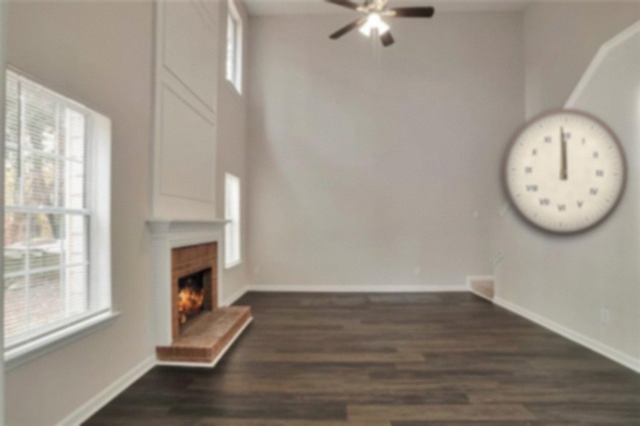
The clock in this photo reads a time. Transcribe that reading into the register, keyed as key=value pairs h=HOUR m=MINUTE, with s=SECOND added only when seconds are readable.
h=11 m=59
